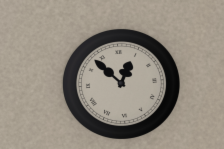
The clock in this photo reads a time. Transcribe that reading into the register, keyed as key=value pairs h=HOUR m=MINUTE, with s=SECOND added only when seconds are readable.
h=12 m=53
